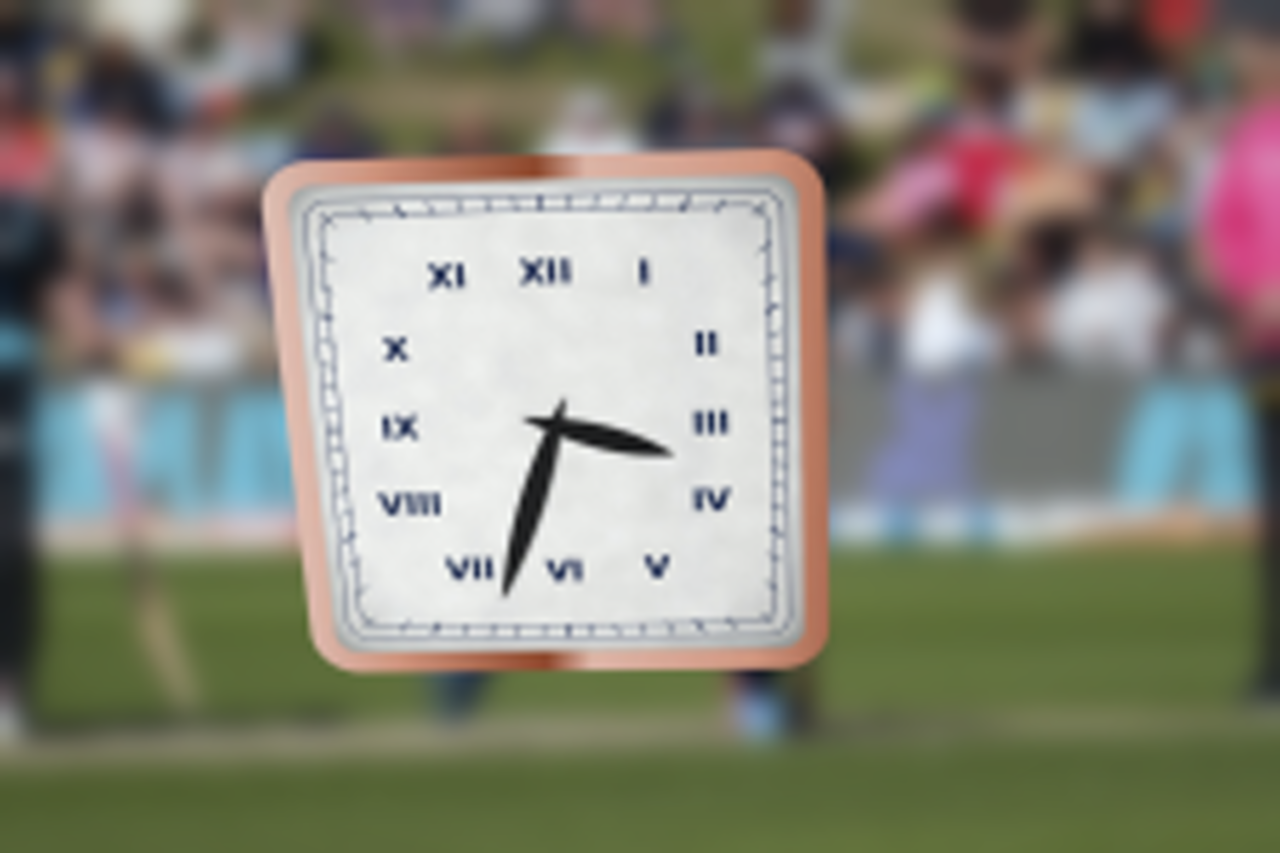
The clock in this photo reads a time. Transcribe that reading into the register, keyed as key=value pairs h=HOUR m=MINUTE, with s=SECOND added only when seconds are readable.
h=3 m=33
